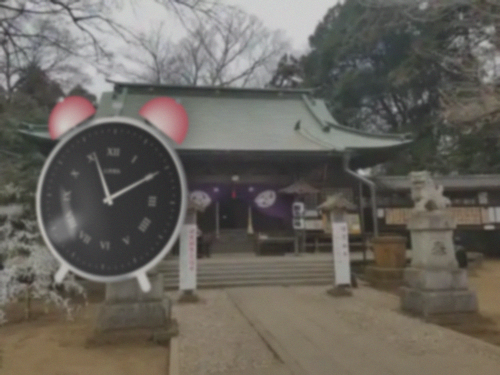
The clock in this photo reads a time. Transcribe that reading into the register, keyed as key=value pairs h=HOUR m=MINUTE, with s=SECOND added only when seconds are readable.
h=11 m=10
